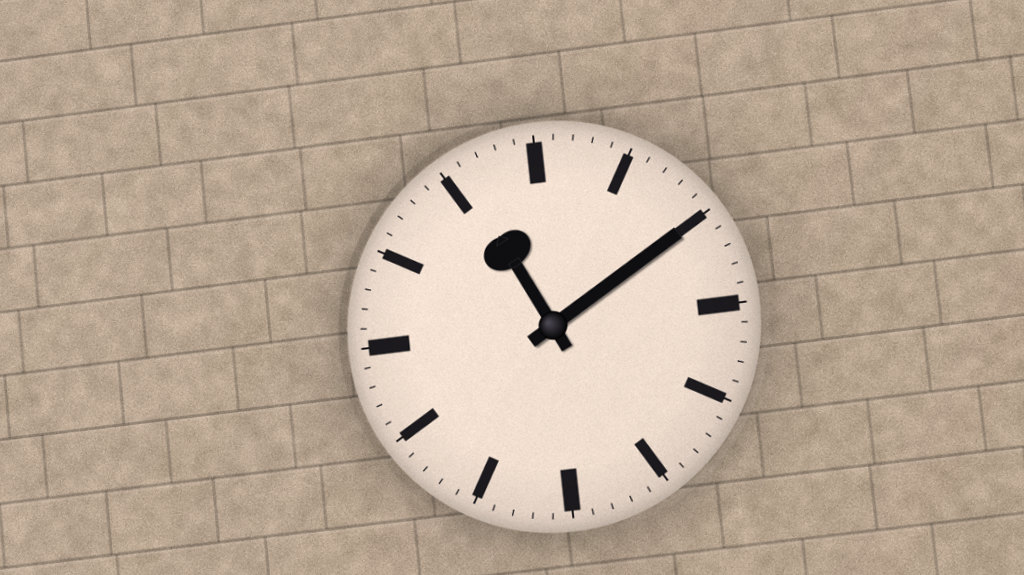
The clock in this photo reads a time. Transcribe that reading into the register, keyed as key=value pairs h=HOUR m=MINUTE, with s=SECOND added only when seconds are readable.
h=11 m=10
